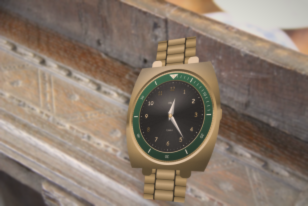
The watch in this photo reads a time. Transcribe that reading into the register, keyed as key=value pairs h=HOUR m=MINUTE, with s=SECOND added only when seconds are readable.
h=12 m=24
